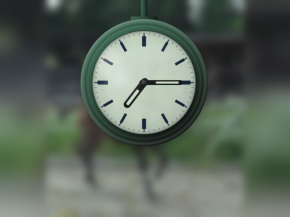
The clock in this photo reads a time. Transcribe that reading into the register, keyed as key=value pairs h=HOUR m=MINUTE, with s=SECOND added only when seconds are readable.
h=7 m=15
